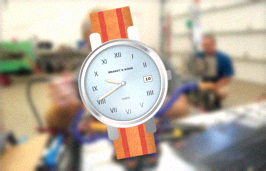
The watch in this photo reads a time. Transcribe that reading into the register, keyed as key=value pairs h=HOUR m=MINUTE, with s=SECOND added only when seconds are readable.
h=9 m=41
